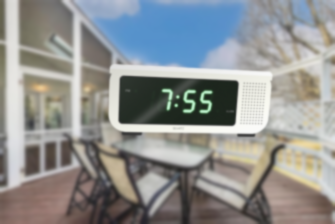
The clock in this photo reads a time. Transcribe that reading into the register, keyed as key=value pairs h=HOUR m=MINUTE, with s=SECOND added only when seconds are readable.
h=7 m=55
